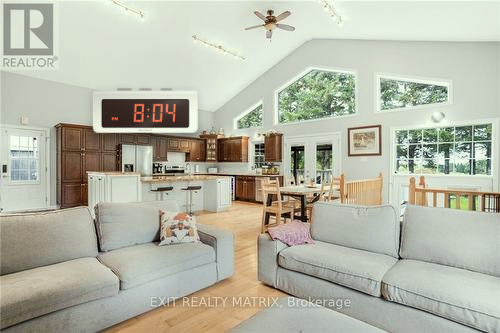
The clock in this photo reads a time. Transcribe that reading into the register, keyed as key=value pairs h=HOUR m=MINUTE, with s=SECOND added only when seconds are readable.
h=8 m=4
